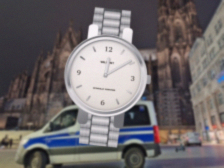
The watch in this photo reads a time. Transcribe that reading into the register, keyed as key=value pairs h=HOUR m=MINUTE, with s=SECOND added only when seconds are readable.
h=12 m=9
